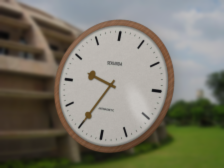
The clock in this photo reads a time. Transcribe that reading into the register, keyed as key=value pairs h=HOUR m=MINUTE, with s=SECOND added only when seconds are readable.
h=9 m=35
